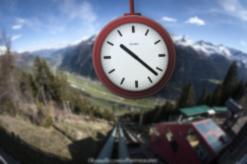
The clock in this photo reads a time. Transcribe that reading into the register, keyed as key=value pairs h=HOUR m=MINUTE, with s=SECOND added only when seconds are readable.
h=10 m=22
